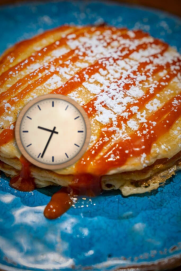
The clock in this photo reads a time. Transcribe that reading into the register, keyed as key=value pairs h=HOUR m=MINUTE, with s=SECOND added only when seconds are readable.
h=9 m=34
